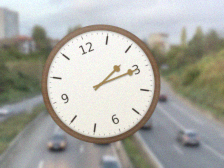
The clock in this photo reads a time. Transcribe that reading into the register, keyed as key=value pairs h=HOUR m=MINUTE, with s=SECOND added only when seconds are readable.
h=2 m=15
